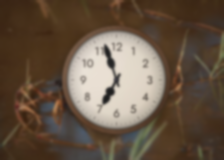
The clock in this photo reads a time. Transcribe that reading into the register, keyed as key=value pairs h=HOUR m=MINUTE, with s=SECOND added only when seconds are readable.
h=6 m=57
